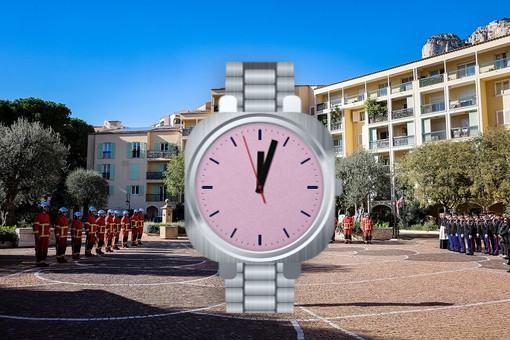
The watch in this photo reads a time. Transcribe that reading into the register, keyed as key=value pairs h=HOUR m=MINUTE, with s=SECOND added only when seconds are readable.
h=12 m=2 s=57
